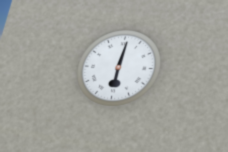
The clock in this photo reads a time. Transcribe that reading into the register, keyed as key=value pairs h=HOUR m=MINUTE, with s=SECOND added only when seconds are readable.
h=6 m=1
